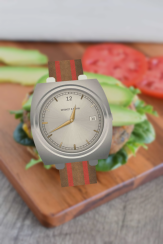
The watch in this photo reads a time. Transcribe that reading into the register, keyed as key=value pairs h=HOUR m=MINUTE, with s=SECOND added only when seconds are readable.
h=12 m=41
